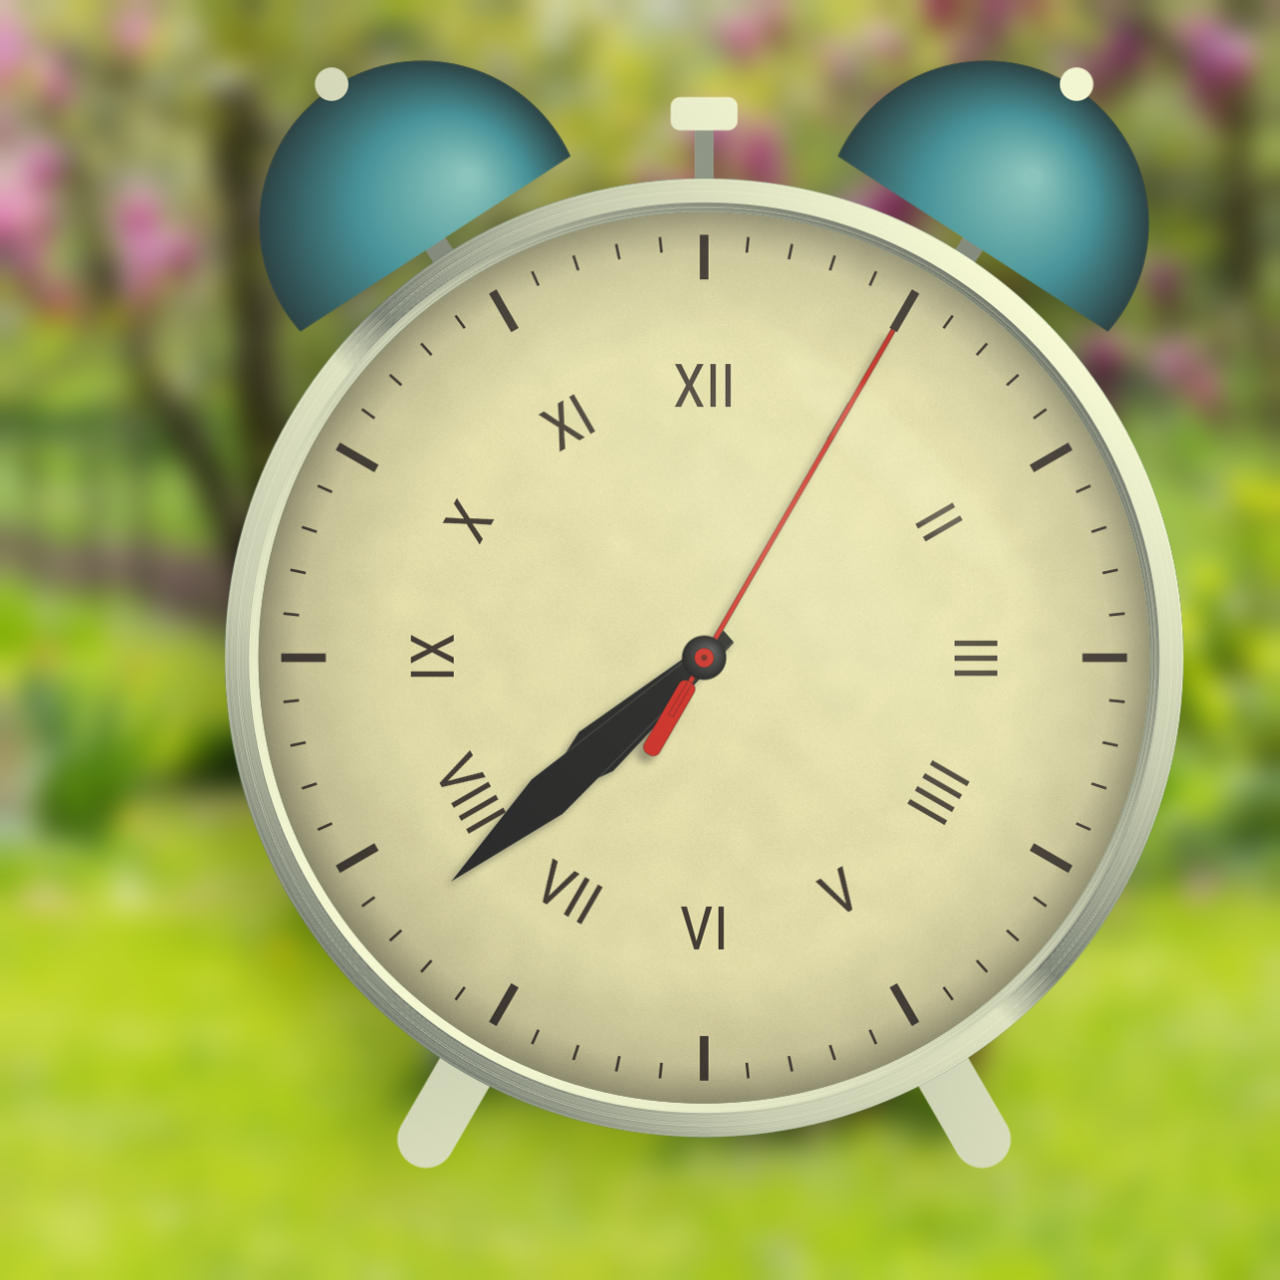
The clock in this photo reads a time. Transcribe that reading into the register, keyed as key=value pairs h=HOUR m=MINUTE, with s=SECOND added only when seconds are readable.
h=7 m=38 s=5
